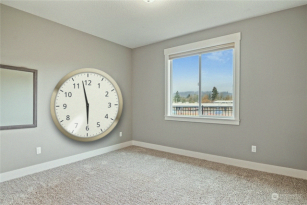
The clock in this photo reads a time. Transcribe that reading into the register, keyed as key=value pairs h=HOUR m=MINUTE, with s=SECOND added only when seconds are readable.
h=5 m=58
